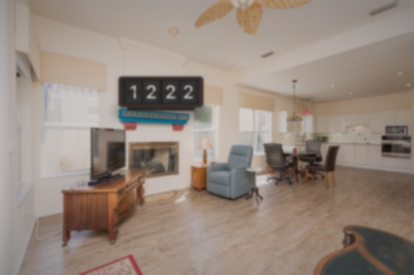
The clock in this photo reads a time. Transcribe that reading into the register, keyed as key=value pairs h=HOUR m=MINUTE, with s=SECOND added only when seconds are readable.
h=12 m=22
